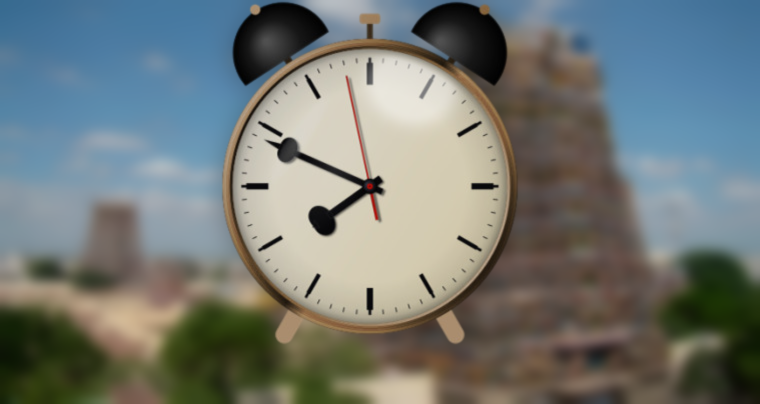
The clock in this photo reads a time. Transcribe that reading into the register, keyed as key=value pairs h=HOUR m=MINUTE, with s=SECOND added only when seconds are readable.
h=7 m=48 s=58
